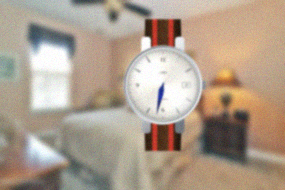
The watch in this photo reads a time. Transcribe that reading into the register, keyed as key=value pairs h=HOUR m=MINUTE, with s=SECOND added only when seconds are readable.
h=6 m=32
